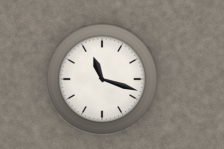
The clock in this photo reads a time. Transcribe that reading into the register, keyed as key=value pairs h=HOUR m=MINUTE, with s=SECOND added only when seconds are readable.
h=11 m=18
